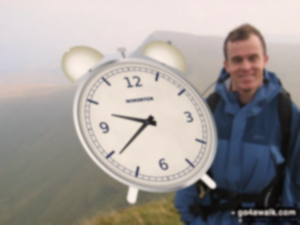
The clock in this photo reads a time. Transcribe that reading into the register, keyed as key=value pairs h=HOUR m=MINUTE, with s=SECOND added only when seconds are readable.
h=9 m=39
